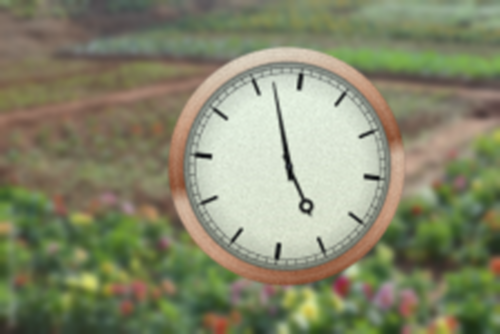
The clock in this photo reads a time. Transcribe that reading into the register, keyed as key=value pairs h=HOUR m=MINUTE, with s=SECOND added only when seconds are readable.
h=4 m=57
